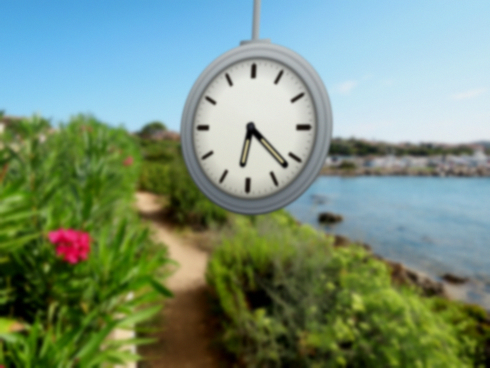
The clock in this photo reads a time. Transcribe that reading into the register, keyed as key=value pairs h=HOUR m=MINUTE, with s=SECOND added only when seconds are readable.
h=6 m=22
